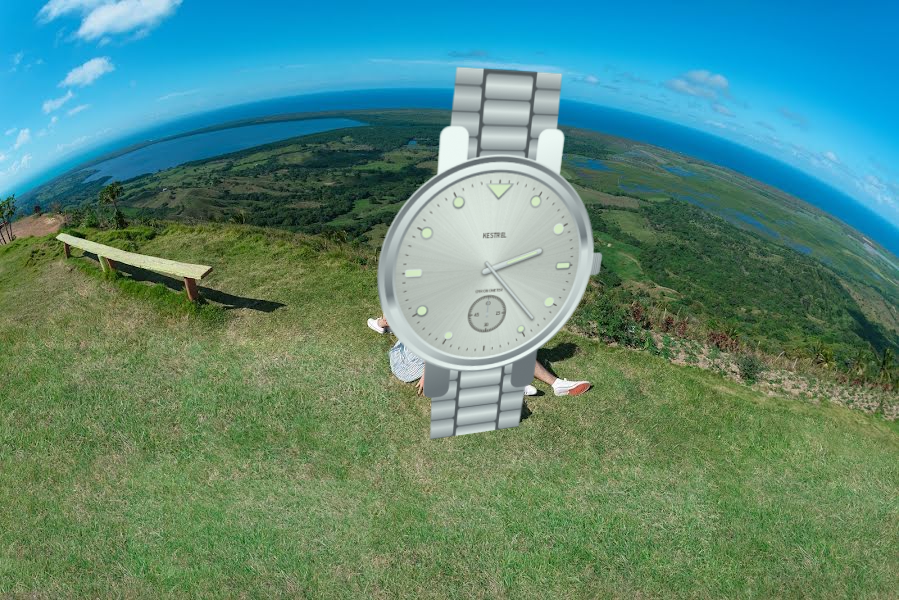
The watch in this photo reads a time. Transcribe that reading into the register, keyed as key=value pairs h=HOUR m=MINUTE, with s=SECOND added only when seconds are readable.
h=2 m=23
